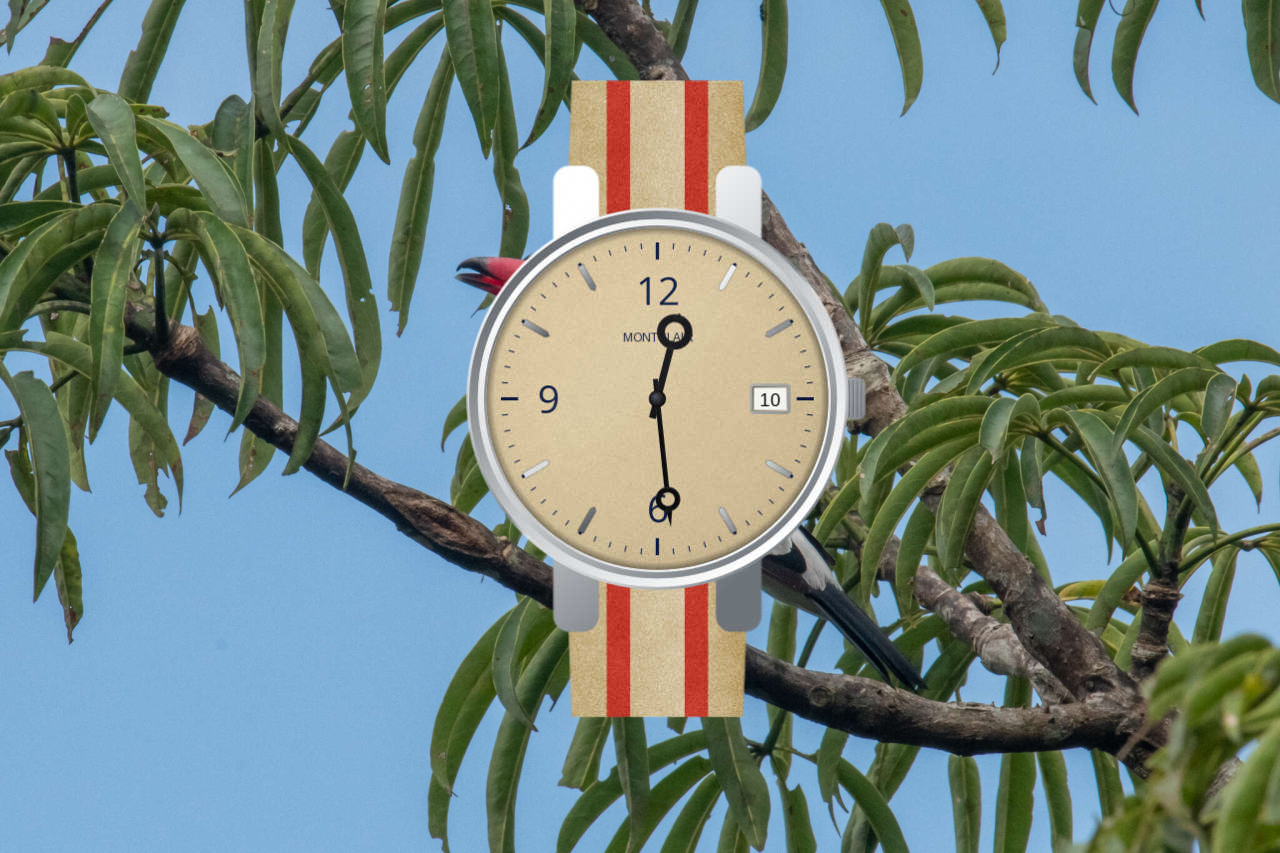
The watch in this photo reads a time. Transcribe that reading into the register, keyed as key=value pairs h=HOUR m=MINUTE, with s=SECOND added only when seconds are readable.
h=12 m=29
